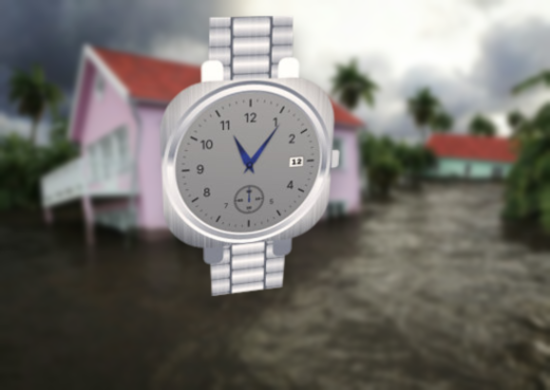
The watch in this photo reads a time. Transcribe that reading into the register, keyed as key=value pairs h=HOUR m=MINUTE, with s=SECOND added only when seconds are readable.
h=11 m=6
